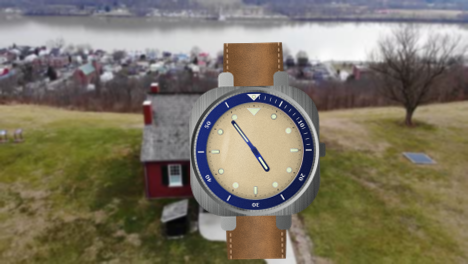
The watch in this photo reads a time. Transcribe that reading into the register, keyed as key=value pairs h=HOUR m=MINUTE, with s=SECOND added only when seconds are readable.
h=4 m=54
